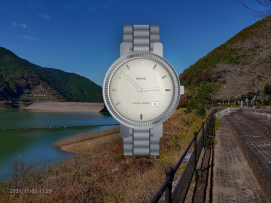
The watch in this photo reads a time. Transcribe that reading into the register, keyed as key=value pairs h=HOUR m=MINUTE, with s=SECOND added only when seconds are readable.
h=2 m=52
